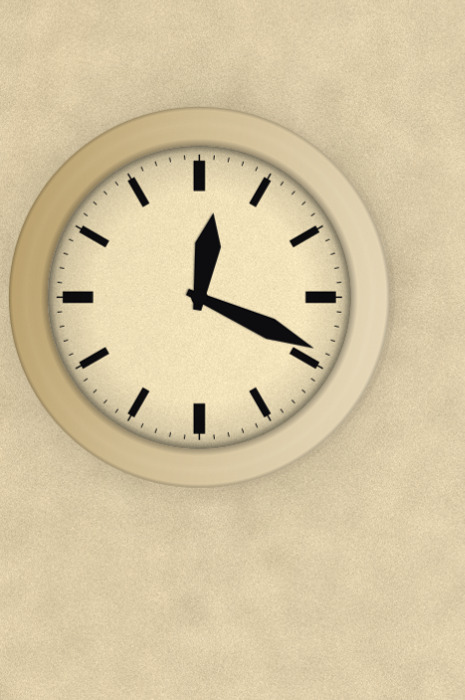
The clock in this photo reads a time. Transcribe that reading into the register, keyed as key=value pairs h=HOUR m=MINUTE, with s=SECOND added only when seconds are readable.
h=12 m=19
